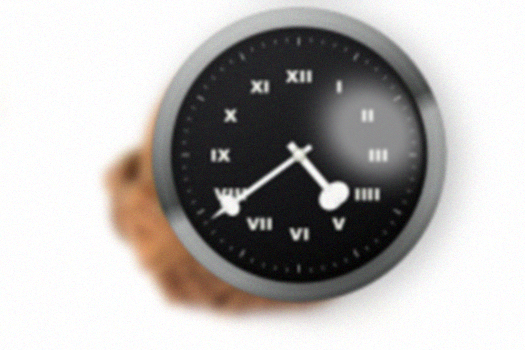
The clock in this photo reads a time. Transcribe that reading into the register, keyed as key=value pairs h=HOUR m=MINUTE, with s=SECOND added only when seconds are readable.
h=4 m=39
